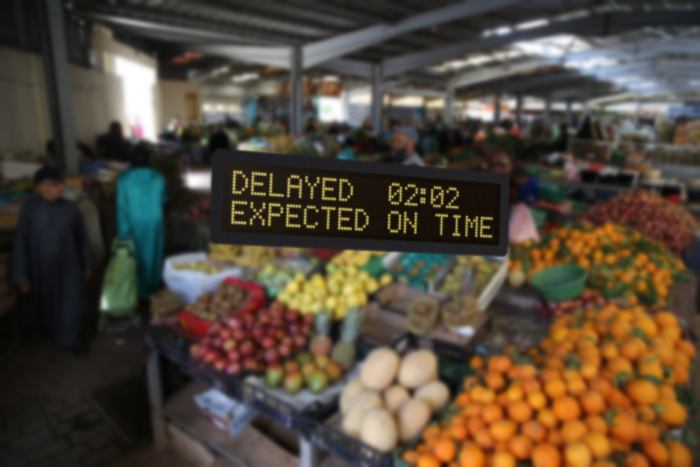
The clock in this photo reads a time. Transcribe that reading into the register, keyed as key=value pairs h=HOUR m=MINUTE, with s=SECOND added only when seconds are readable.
h=2 m=2
